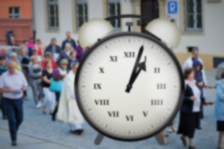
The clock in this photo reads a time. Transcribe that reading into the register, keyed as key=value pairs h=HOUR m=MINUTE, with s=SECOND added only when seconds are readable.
h=1 m=3
